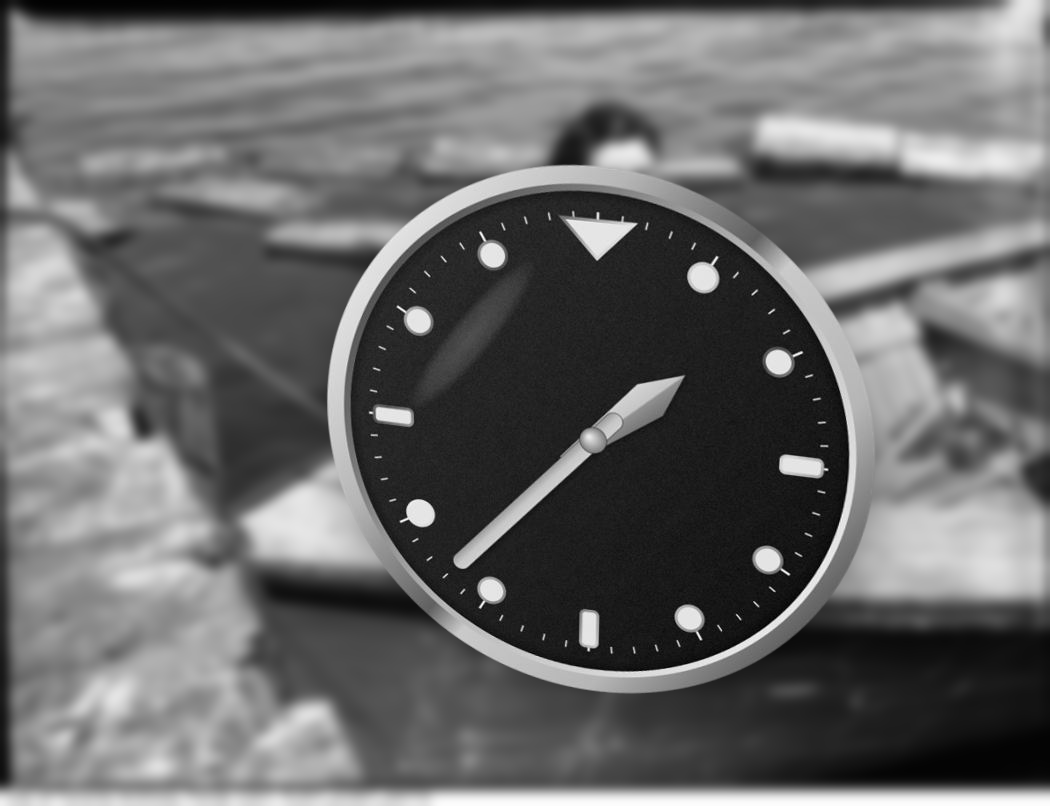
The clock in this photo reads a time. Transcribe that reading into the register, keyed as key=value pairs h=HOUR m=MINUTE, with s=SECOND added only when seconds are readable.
h=1 m=37
